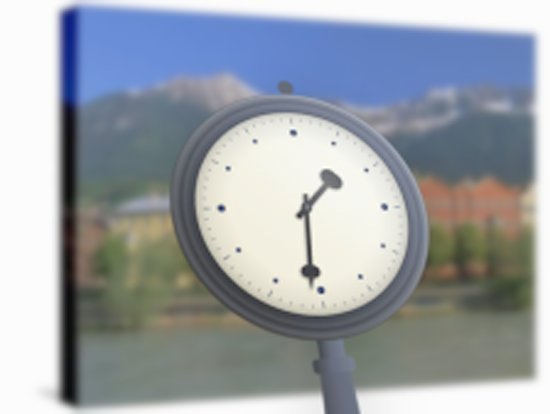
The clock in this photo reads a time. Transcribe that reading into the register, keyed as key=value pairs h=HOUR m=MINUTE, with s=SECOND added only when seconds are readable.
h=1 m=31
